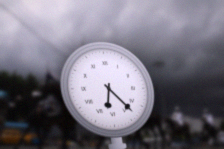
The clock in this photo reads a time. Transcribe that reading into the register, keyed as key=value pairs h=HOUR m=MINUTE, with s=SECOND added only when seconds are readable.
h=6 m=23
